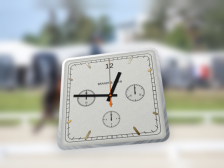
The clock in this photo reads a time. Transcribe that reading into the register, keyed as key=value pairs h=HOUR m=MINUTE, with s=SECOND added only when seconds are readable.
h=12 m=46
